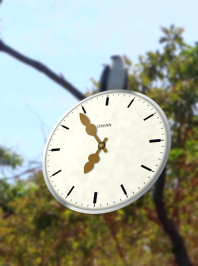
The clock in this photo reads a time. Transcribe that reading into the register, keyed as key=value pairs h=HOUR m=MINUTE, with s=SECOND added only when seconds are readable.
h=6 m=54
